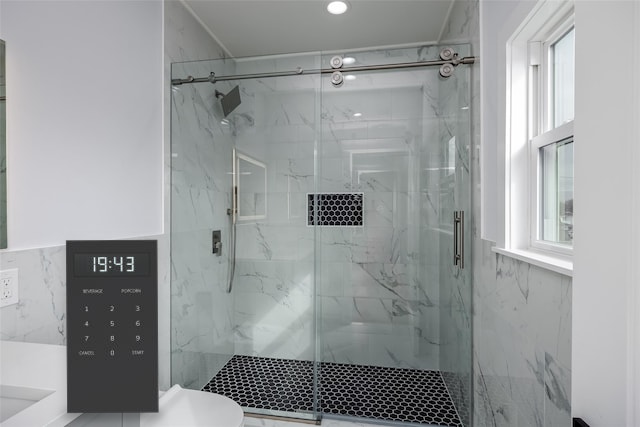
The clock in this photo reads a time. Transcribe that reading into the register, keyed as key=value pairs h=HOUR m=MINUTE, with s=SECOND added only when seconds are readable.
h=19 m=43
